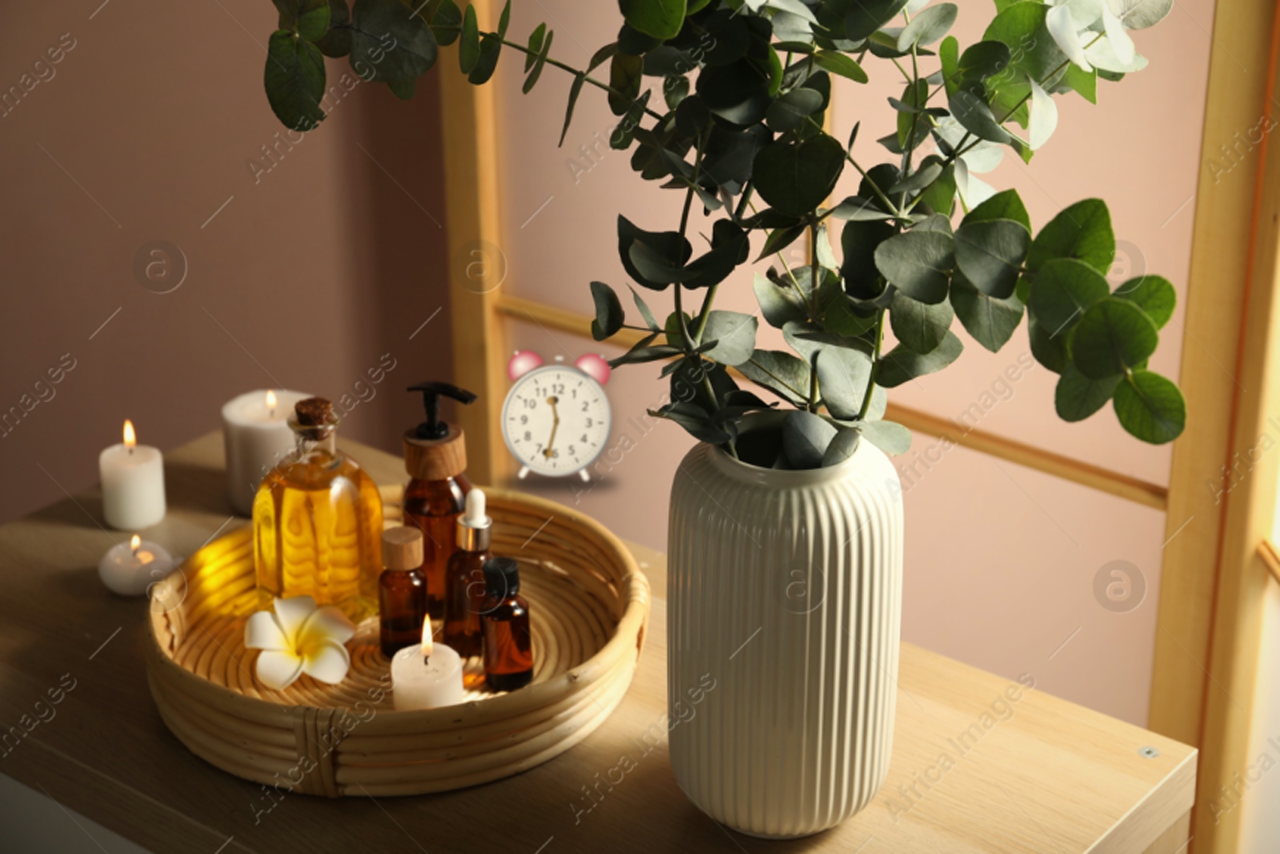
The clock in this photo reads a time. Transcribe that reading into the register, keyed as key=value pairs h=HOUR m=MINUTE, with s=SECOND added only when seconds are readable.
h=11 m=32
